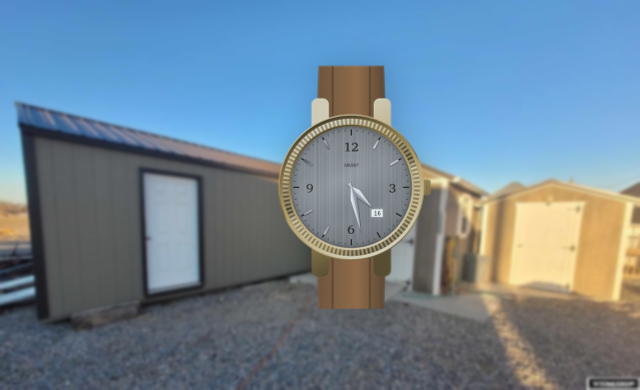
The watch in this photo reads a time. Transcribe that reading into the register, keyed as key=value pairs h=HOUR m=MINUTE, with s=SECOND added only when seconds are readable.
h=4 m=28
